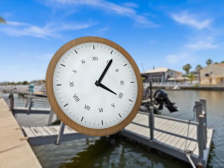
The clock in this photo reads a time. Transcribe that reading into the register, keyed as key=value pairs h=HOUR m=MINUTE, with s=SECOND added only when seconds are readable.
h=4 m=6
